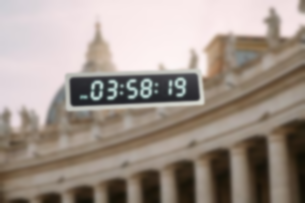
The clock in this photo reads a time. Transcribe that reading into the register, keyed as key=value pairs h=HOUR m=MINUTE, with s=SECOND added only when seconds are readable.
h=3 m=58 s=19
